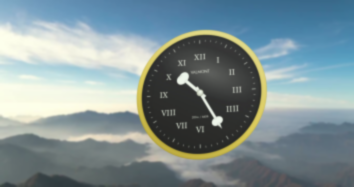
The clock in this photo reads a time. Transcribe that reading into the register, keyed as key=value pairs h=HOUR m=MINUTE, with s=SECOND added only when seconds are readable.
h=10 m=25
